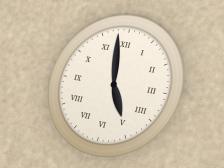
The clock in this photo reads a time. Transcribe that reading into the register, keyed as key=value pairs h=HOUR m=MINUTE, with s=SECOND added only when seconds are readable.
h=4 m=58
